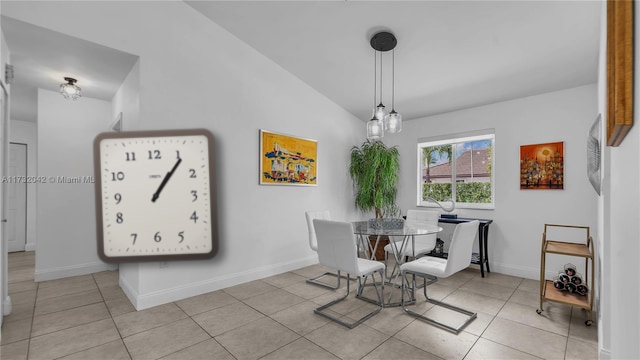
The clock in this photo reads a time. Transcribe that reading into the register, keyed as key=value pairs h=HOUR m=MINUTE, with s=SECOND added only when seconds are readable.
h=1 m=6
